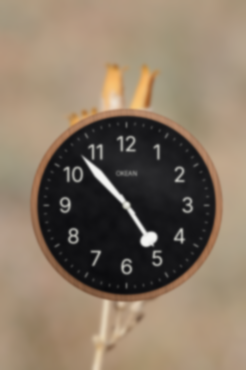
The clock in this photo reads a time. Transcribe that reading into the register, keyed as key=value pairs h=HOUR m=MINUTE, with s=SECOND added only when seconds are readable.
h=4 m=53
